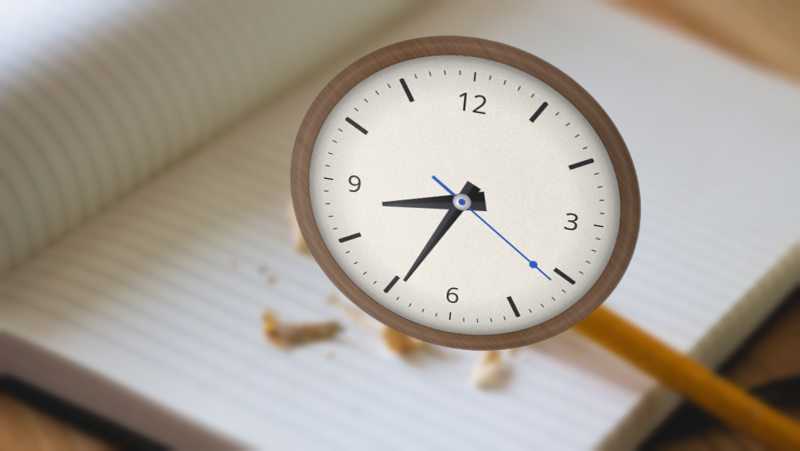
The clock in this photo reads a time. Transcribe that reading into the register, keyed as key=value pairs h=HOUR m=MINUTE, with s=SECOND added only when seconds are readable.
h=8 m=34 s=21
